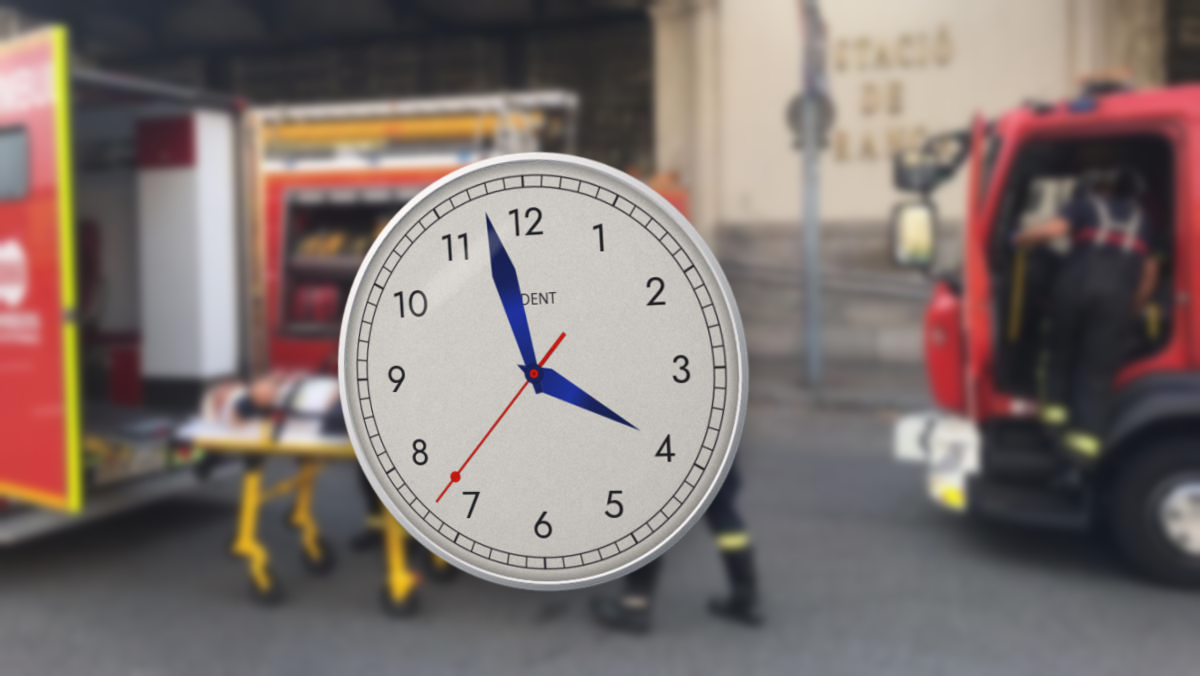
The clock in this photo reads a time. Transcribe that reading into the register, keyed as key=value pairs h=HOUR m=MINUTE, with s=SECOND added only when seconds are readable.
h=3 m=57 s=37
